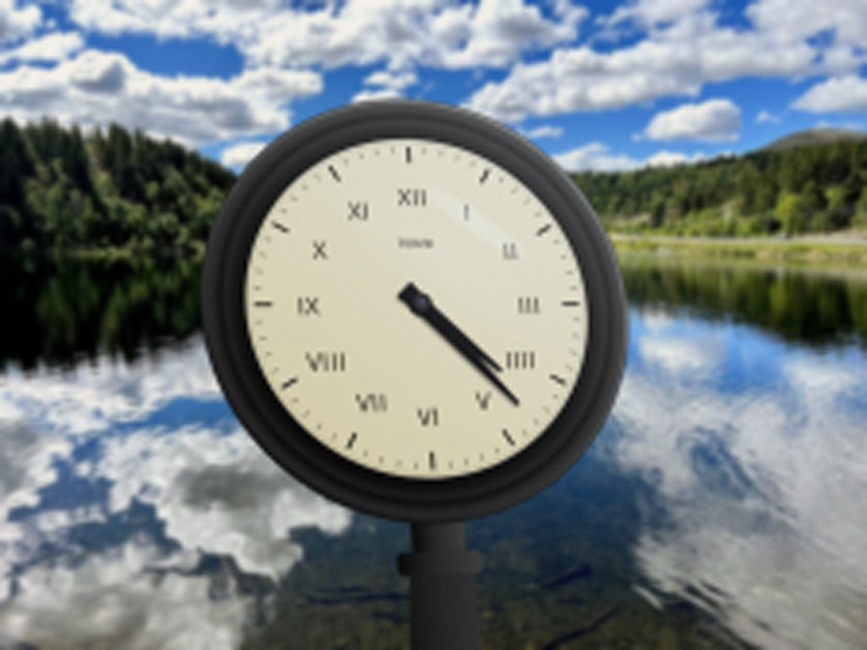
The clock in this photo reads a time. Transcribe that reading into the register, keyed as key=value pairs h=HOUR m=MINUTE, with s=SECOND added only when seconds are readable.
h=4 m=23
